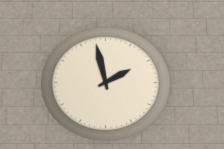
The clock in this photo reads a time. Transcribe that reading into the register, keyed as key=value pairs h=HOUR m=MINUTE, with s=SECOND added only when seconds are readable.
h=1 m=58
